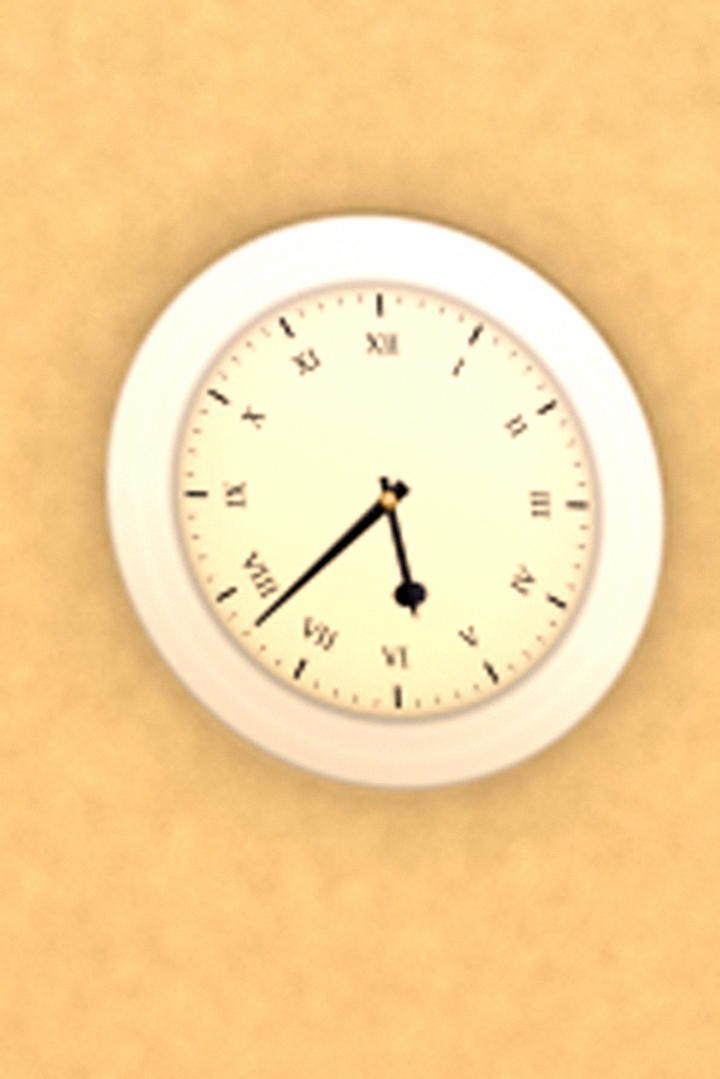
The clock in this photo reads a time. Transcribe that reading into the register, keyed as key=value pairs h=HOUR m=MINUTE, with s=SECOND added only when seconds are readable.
h=5 m=38
